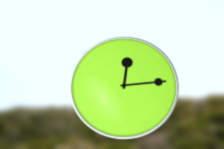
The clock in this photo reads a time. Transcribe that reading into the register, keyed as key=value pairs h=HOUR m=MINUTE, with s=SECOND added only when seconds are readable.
h=12 m=14
